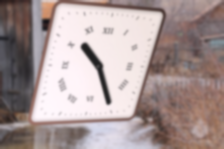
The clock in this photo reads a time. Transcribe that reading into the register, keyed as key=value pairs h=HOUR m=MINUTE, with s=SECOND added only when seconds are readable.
h=10 m=25
